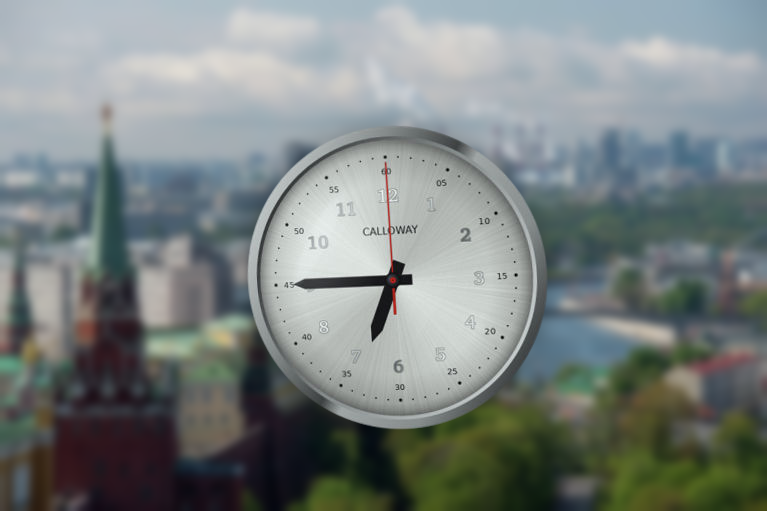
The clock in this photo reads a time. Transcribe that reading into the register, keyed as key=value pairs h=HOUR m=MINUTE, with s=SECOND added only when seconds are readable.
h=6 m=45 s=0
